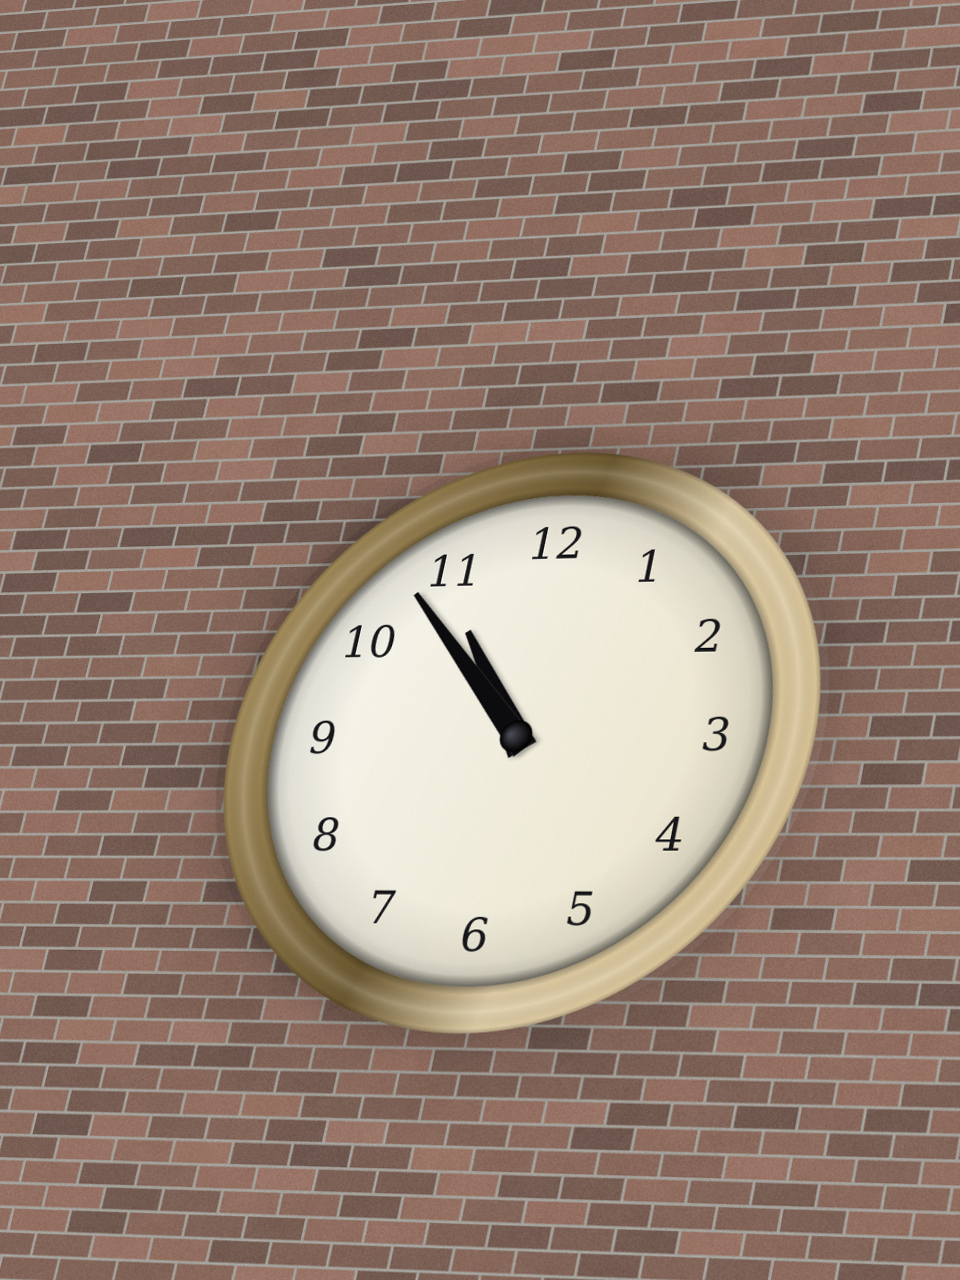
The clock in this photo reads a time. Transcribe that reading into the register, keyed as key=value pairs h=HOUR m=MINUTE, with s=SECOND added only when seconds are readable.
h=10 m=53
